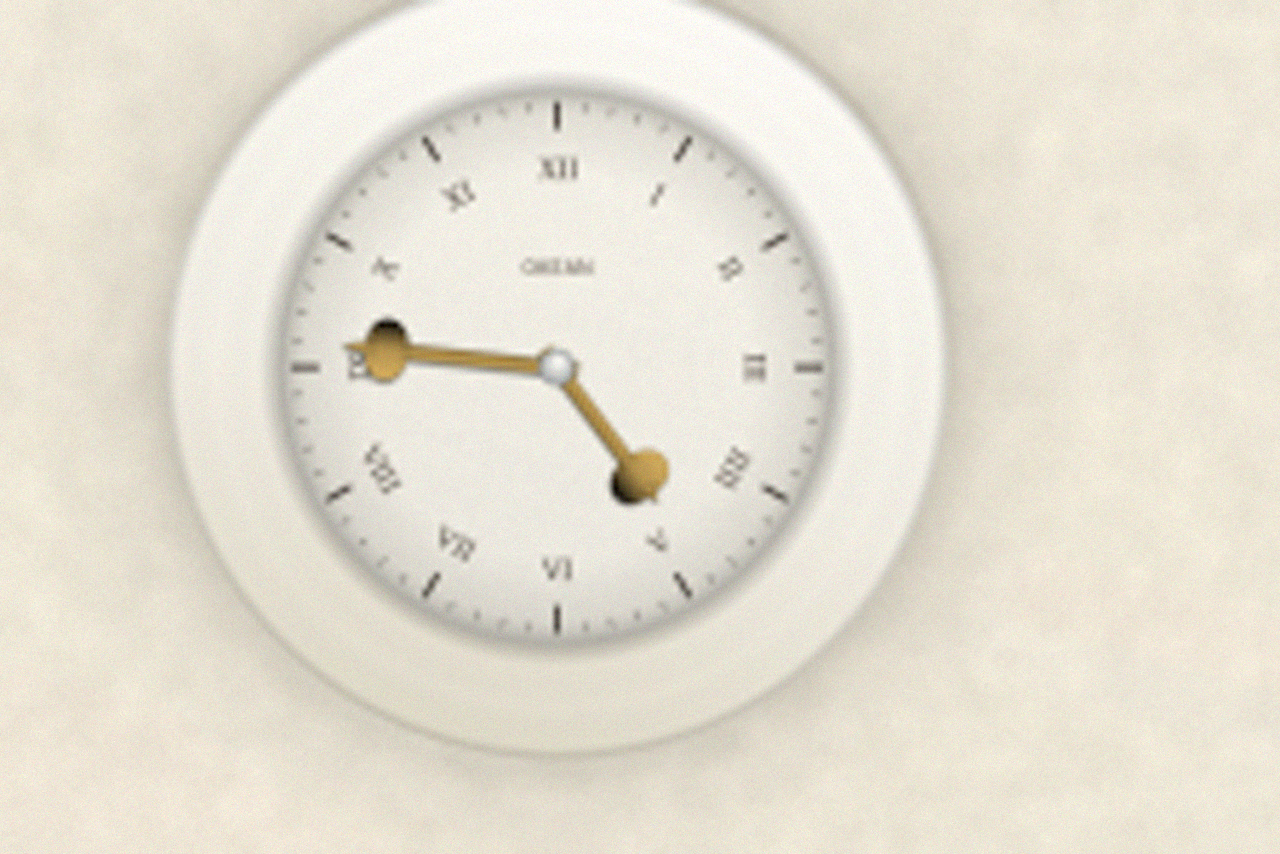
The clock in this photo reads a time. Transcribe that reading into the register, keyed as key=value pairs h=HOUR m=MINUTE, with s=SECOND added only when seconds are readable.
h=4 m=46
